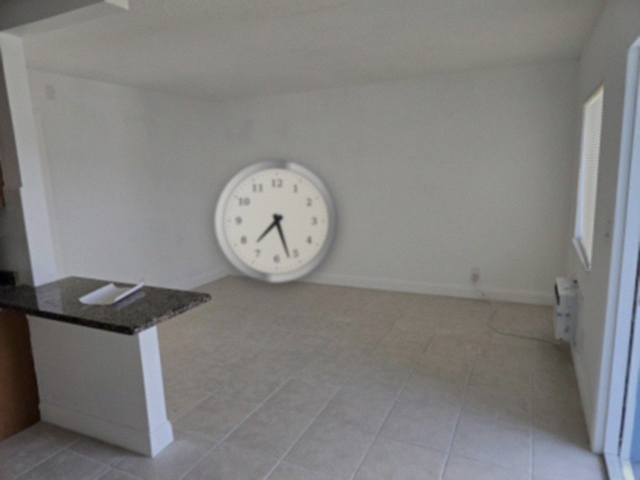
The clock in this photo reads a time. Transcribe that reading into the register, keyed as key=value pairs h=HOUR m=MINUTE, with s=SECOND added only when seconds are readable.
h=7 m=27
